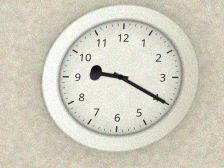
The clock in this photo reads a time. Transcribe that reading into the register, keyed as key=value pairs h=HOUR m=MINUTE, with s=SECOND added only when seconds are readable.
h=9 m=20
